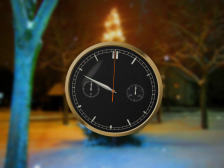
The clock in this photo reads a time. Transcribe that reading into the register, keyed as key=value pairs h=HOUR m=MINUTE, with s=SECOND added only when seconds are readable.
h=9 m=49
